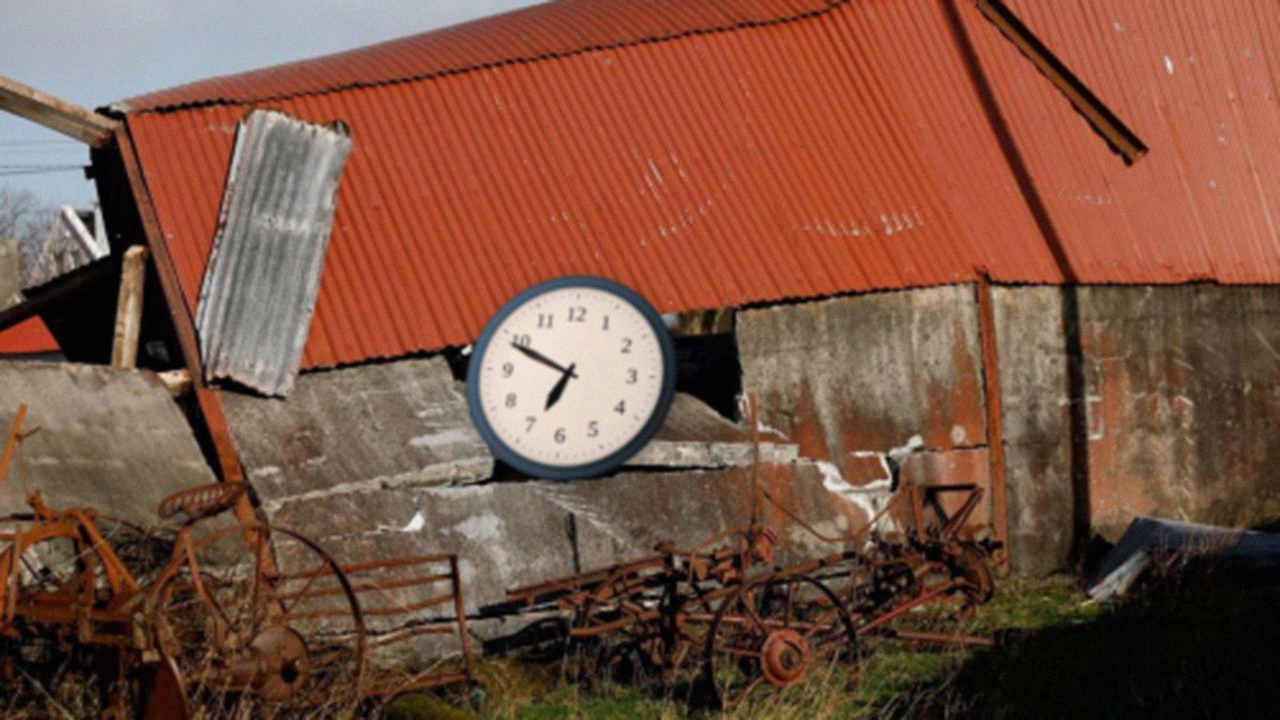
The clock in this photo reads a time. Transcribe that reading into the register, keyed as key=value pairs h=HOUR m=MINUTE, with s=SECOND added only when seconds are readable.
h=6 m=49
